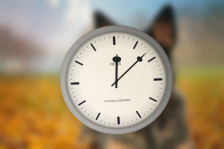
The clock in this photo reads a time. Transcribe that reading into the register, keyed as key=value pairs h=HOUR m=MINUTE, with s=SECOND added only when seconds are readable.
h=12 m=8
